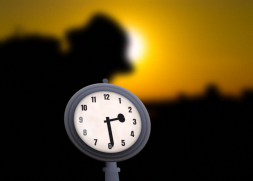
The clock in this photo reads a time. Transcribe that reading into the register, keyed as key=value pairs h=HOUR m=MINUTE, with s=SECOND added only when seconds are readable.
h=2 m=29
